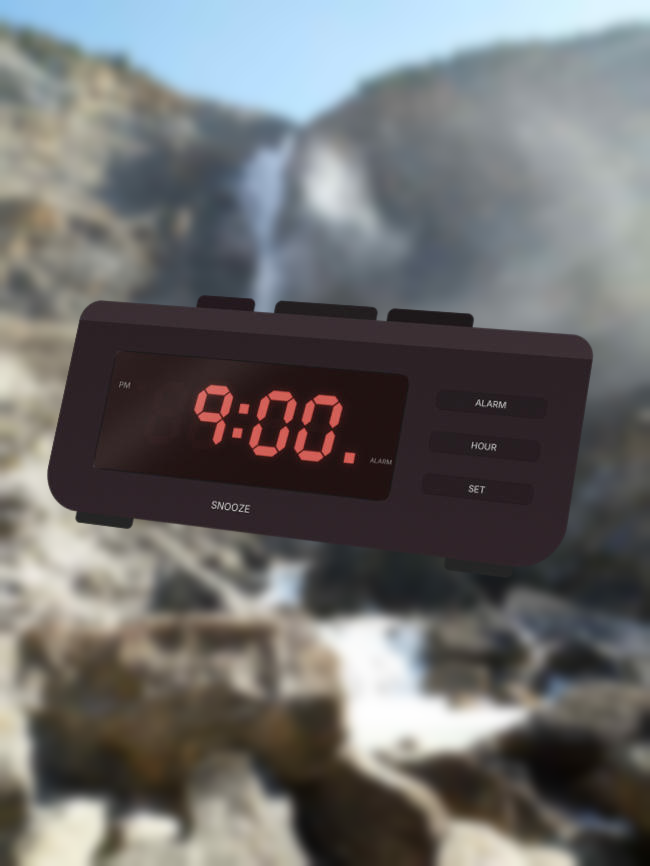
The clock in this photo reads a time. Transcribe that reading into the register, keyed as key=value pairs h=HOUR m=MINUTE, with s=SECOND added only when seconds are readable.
h=9 m=0
